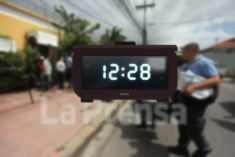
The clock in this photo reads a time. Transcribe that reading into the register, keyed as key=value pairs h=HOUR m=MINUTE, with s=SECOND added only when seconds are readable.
h=12 m=28
